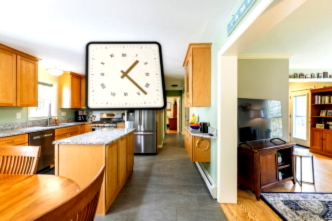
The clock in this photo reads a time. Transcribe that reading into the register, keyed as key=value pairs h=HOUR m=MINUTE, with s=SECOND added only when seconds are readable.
h=1 m=23
